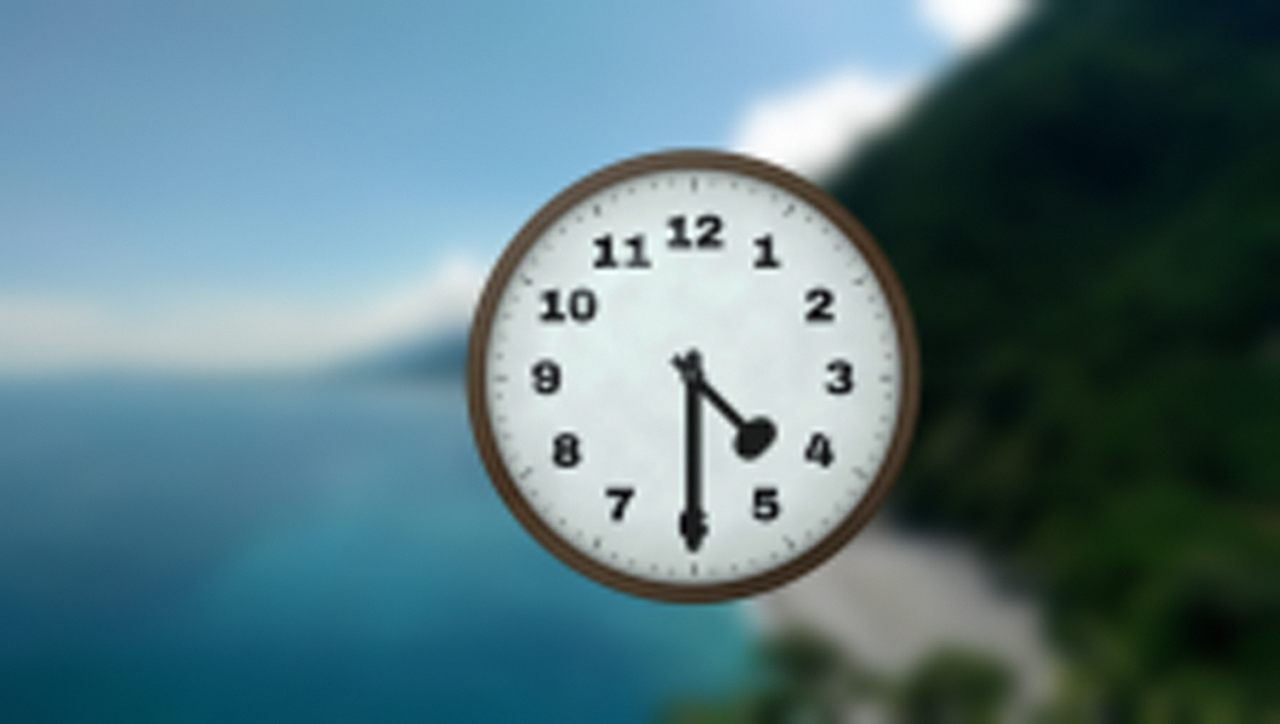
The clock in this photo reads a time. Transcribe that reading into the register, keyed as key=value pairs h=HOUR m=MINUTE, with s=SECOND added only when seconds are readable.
h=4 m=30
